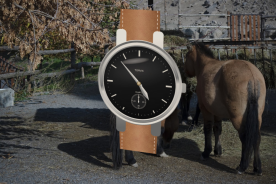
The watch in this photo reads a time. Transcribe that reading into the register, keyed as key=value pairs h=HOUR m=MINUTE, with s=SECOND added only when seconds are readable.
h=4 m=53
